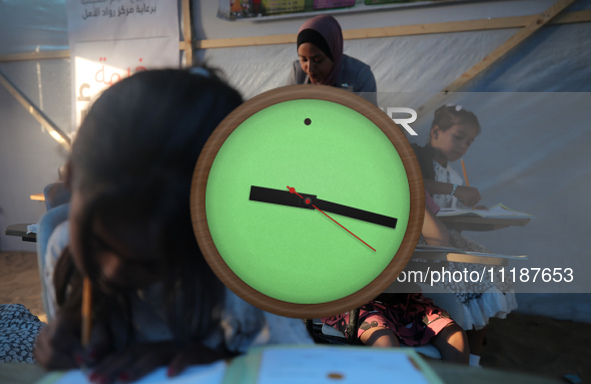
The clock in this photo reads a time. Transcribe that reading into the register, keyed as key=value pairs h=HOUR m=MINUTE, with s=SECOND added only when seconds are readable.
h=9 m=17 s=21
